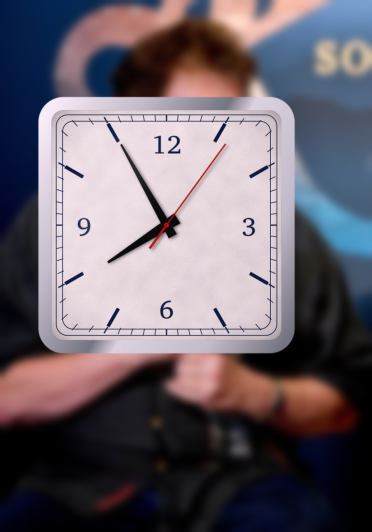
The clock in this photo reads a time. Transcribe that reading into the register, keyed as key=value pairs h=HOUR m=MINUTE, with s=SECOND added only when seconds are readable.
h=7 m=55 s=6
